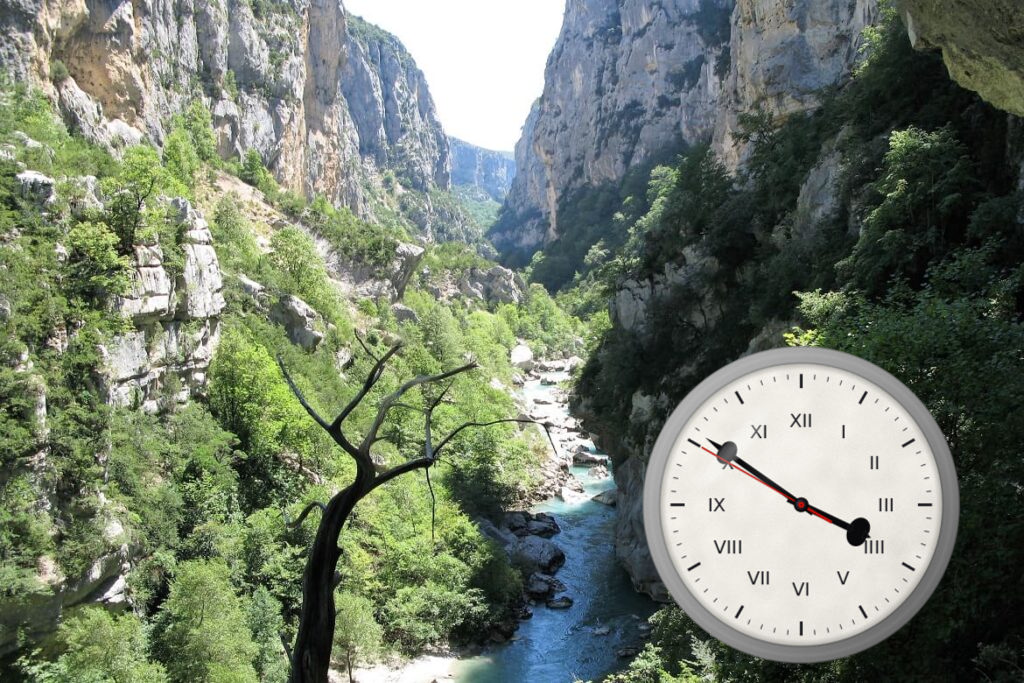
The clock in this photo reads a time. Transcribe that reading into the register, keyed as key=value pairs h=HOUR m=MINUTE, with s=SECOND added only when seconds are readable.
h=3 m=50 s=50
